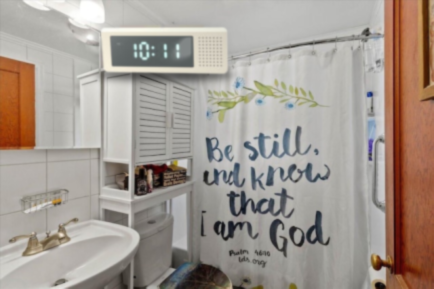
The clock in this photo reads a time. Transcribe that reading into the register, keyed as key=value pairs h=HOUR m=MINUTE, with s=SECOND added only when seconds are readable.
h=10 m=11
